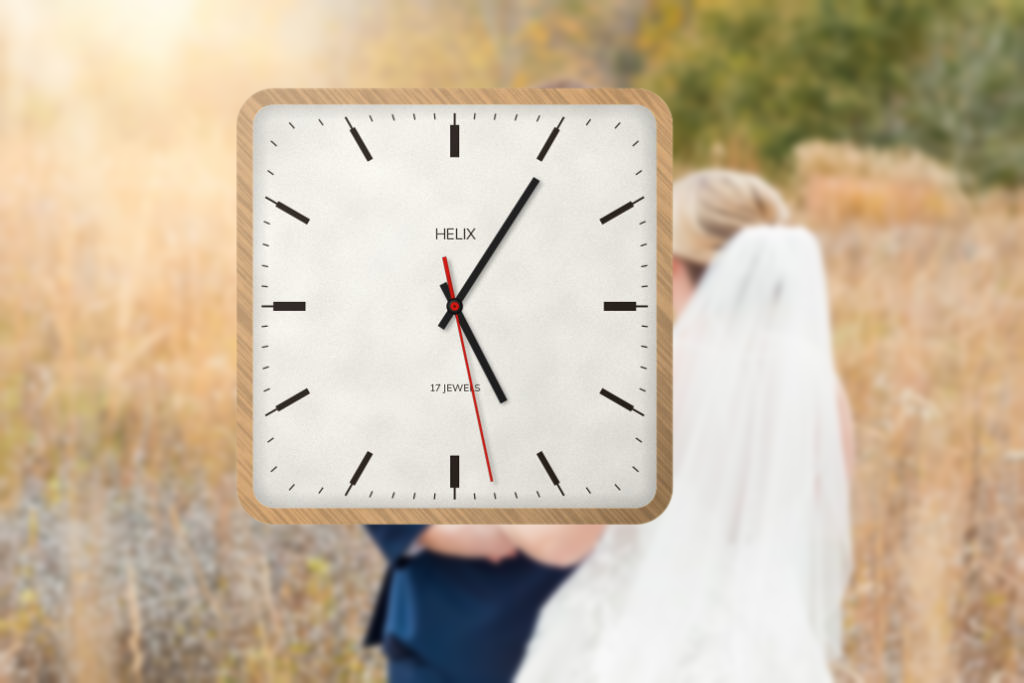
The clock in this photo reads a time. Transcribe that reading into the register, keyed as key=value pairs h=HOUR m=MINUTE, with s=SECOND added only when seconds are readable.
h=5 m=5 s=28
